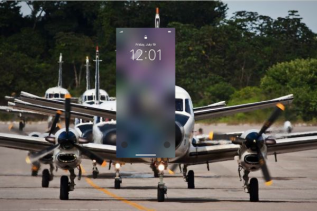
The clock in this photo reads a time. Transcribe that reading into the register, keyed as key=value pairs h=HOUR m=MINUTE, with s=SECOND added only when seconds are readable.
h=12 m=1
